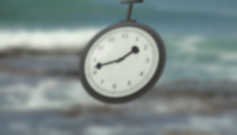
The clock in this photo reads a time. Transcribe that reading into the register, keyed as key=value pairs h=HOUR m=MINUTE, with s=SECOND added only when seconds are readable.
h=1 m=42
